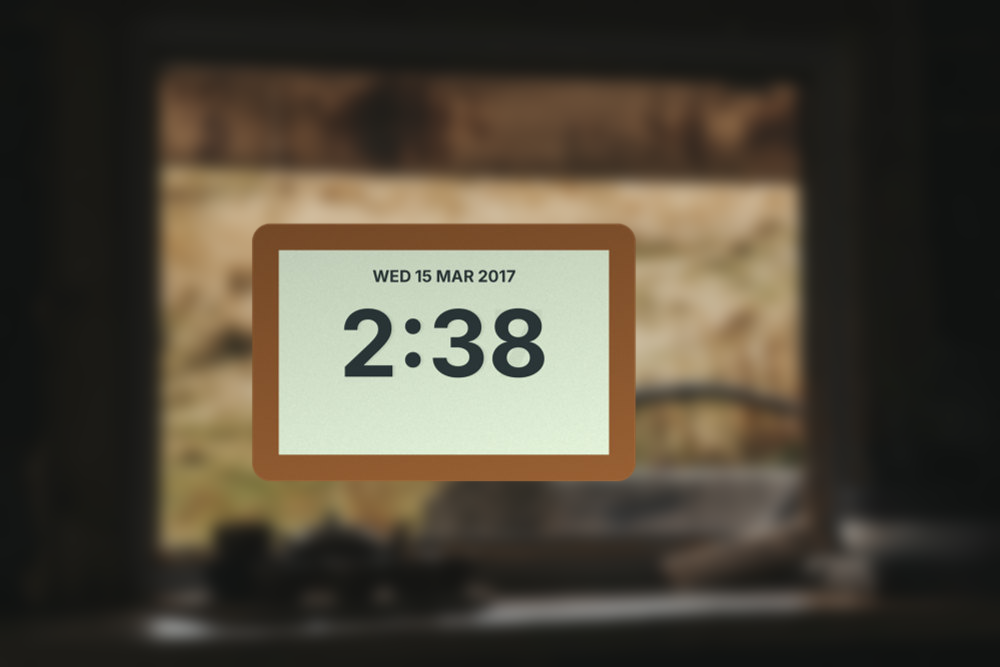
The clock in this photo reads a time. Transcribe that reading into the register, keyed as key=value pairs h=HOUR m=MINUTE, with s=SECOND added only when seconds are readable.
h=2 m=38
